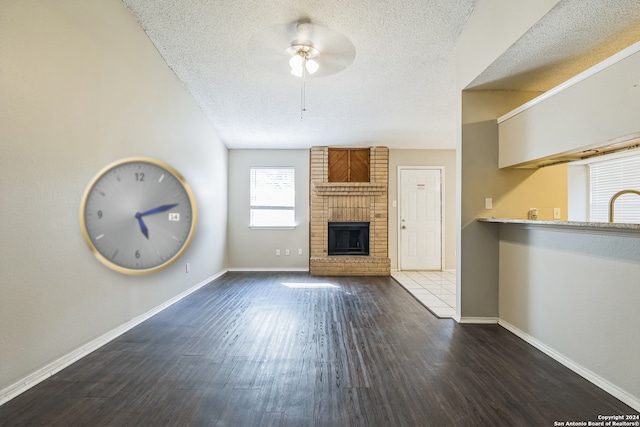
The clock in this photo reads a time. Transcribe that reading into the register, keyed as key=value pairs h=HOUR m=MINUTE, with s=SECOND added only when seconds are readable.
h=5 m=12
